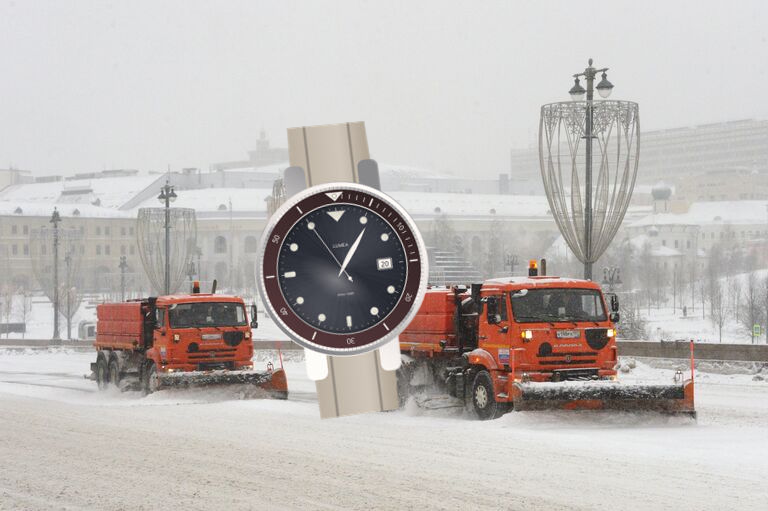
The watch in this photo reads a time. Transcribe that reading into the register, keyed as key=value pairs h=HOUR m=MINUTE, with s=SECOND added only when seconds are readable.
h=1 m=5 s=55
